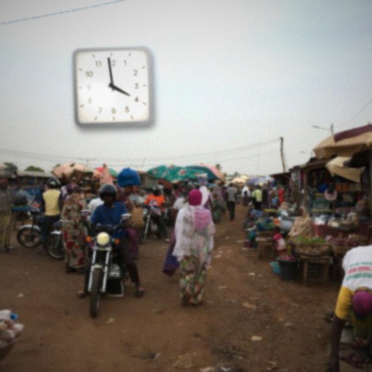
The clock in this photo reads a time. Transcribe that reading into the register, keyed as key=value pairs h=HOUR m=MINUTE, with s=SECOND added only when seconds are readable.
h=3 m=59
